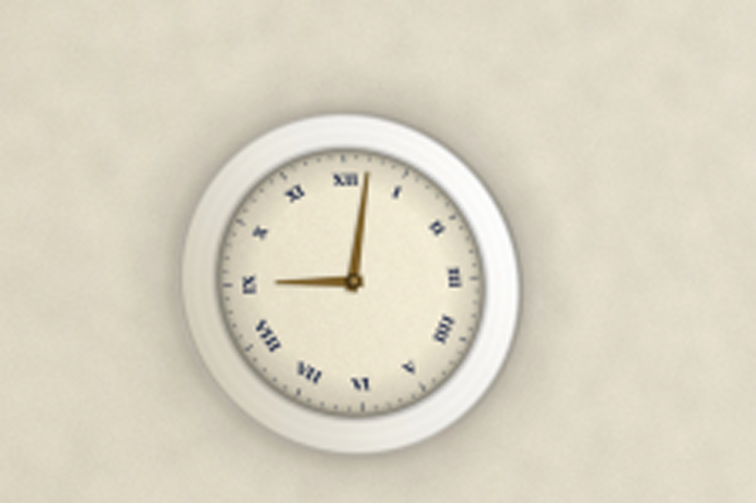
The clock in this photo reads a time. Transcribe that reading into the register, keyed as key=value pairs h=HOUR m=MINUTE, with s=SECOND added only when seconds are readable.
h=9 m=2
